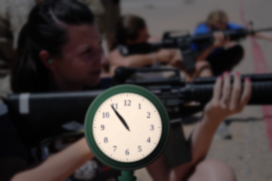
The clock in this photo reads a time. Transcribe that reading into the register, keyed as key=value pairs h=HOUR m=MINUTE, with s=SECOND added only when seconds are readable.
h=10 m=54
